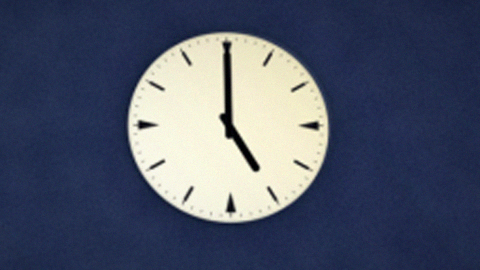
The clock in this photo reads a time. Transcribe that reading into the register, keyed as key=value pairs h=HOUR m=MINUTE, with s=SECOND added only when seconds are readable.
h=5 m=0
